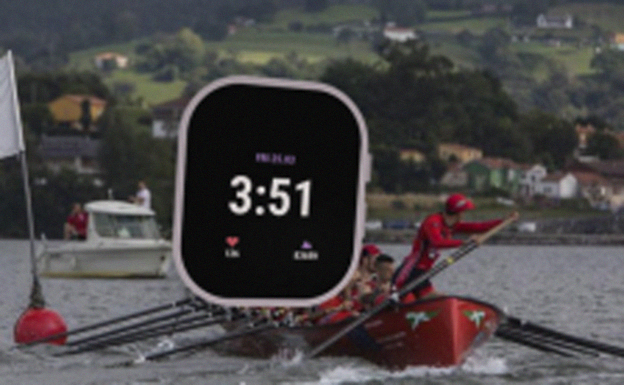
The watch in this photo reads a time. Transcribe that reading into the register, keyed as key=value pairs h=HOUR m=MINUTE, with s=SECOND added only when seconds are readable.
h=3 m=51
